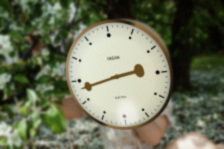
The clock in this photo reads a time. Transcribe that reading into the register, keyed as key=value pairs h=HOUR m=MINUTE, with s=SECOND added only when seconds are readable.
h=2 m=43
